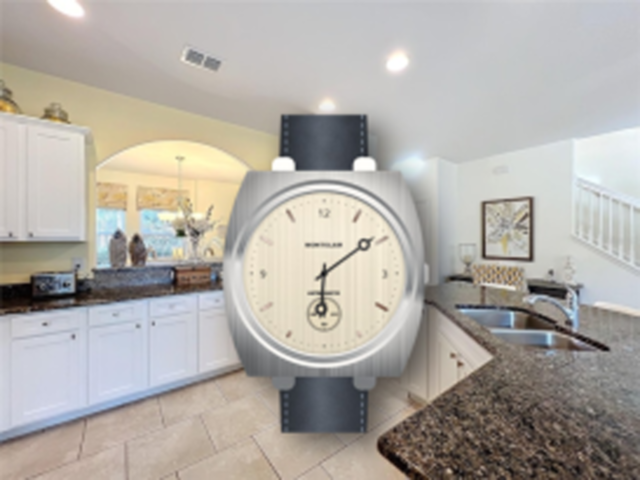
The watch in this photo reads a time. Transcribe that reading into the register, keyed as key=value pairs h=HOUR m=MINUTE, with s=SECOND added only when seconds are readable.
h=6 m=9
